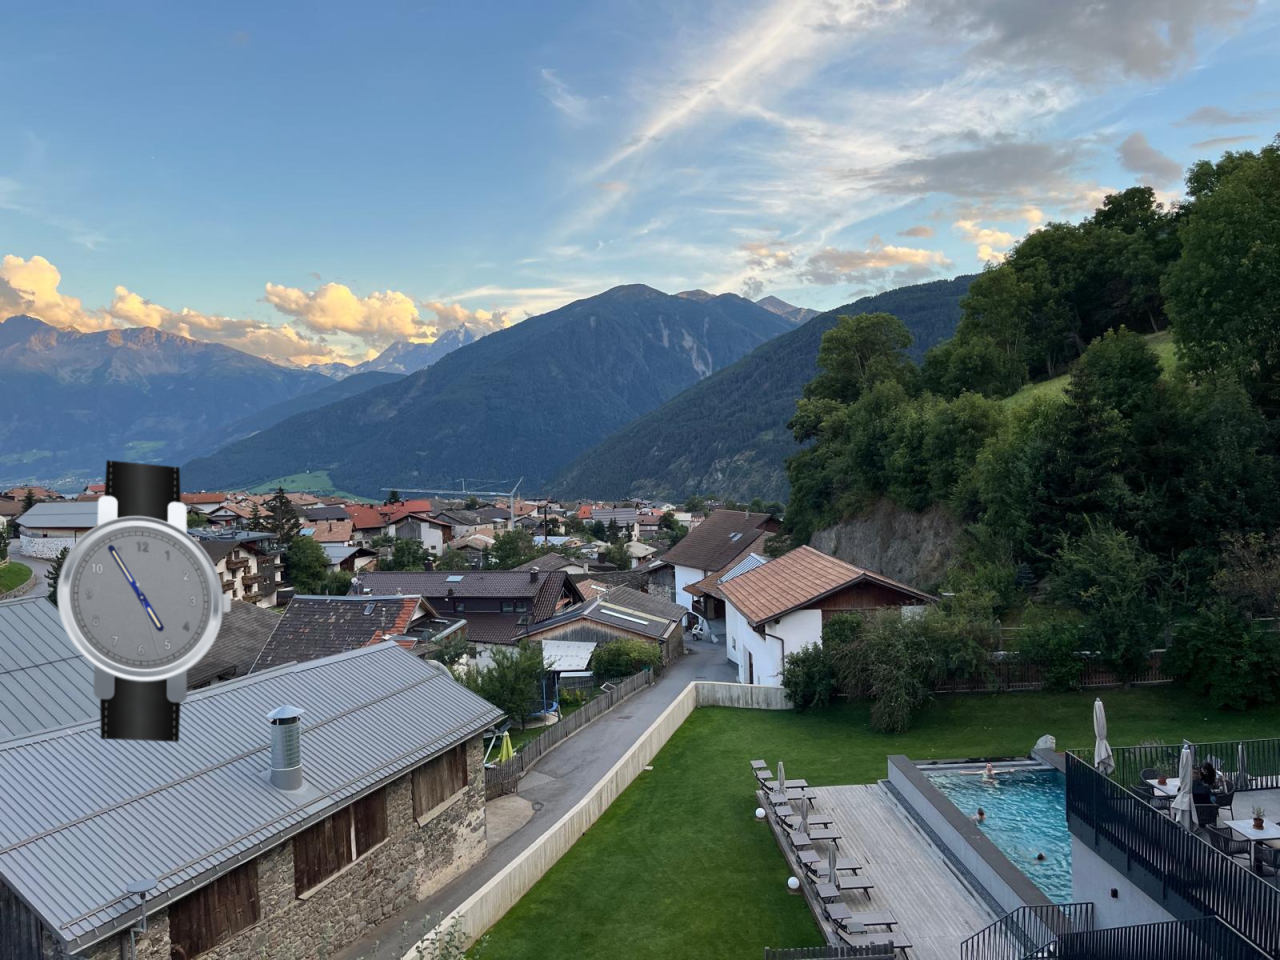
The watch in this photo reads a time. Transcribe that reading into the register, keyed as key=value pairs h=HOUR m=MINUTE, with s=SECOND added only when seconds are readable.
h=4 m=54 s=27
